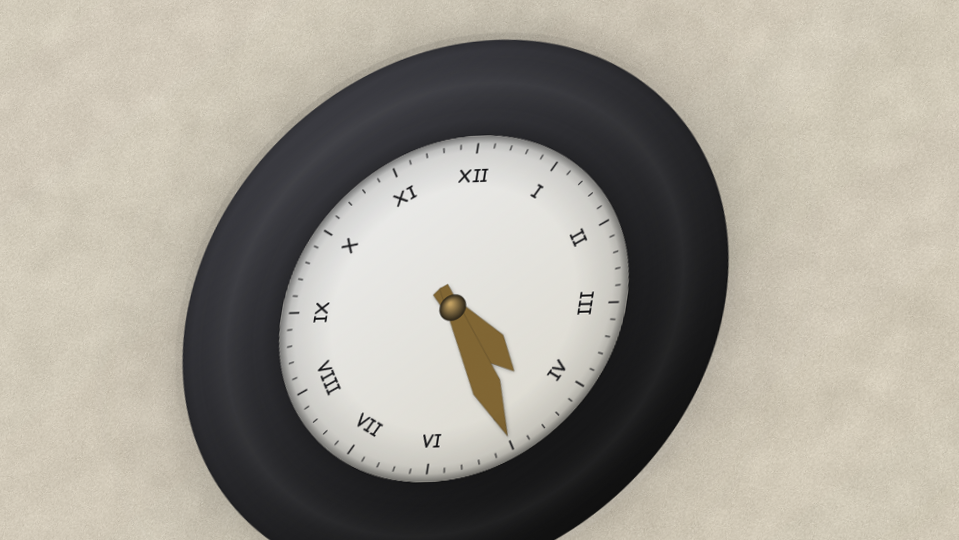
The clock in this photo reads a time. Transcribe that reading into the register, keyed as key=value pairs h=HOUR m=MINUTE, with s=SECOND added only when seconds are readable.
h=4 m=25
